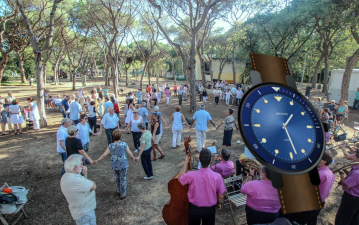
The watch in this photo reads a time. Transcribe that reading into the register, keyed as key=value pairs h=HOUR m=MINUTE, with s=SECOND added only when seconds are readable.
h=1 m=28
